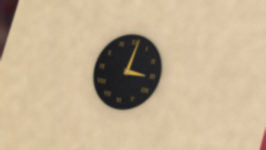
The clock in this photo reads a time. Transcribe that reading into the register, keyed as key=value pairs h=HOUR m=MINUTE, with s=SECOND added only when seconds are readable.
h=3 m=1
